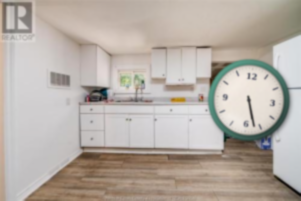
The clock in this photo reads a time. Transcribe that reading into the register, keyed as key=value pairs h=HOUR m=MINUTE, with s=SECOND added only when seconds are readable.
h=5 m=27
